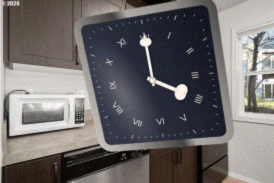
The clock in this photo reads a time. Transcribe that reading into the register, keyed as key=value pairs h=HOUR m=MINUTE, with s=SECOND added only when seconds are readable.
h=4 m=0
